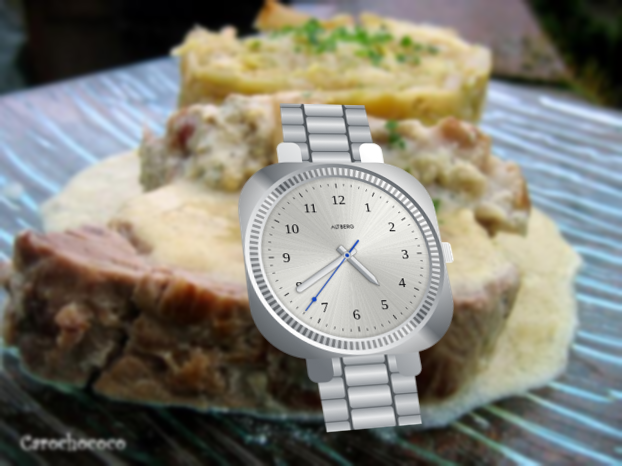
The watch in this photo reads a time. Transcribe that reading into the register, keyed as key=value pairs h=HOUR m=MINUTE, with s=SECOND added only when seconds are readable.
h=4 m=39 s=37
